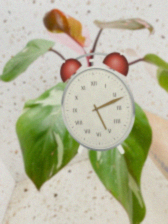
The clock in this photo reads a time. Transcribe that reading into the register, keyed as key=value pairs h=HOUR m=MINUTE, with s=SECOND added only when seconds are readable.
h=5 m=12
